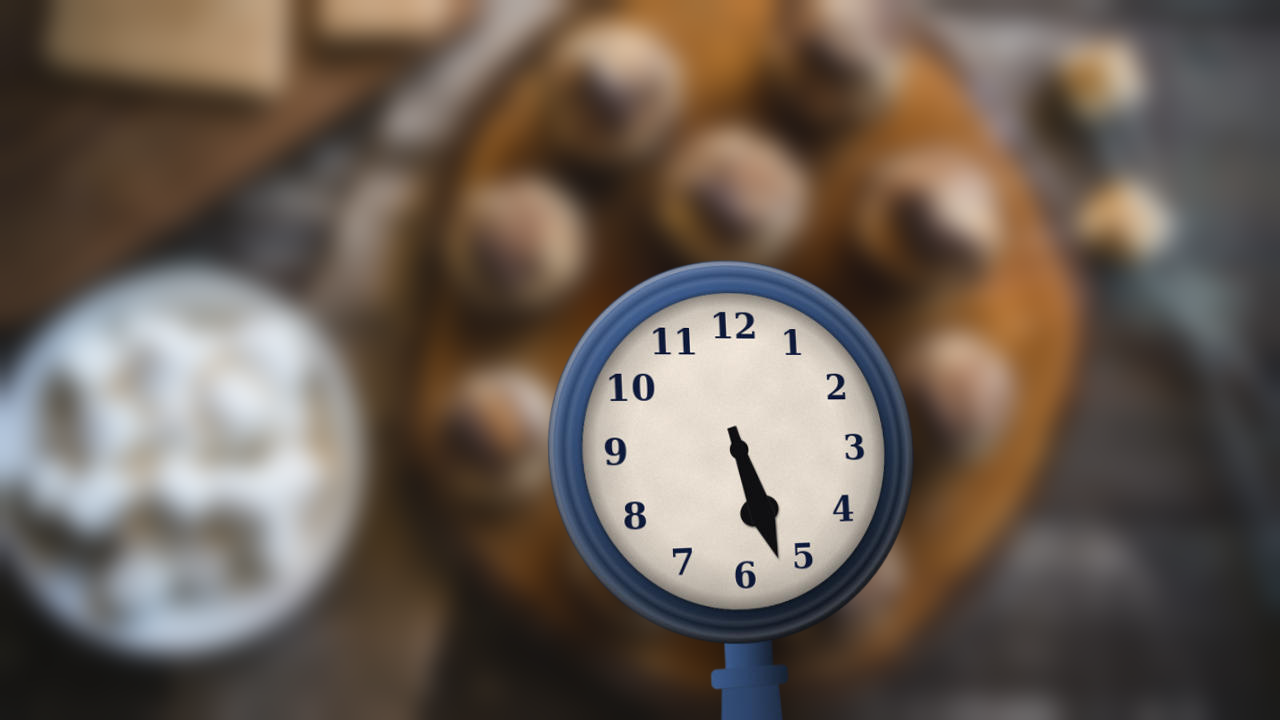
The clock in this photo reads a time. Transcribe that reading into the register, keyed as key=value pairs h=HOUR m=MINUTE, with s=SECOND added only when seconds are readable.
h=5 m=27
